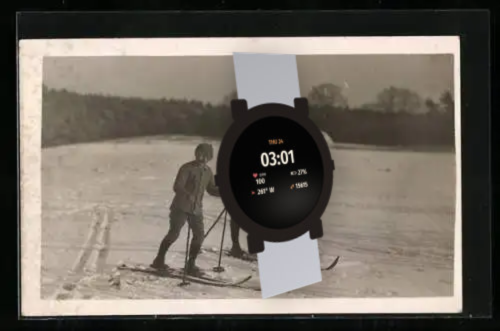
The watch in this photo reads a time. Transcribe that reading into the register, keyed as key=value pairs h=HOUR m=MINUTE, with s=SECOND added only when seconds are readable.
h=3 m=1
